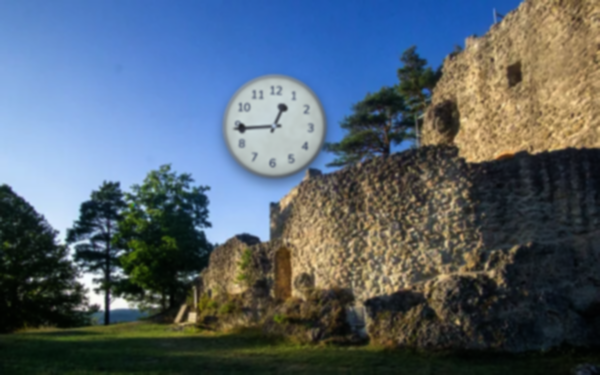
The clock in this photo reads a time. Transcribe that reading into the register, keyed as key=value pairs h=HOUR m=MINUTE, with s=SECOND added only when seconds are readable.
h=12 m=44
